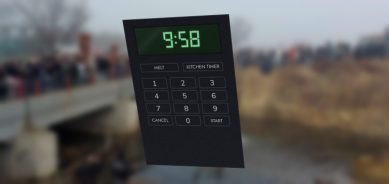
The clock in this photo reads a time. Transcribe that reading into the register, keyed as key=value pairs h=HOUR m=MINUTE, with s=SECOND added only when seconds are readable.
h=9 m=58
